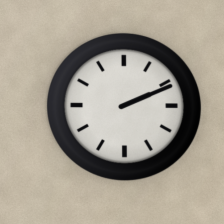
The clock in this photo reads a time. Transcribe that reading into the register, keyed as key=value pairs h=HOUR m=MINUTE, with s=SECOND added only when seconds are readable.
h=2 m=11
